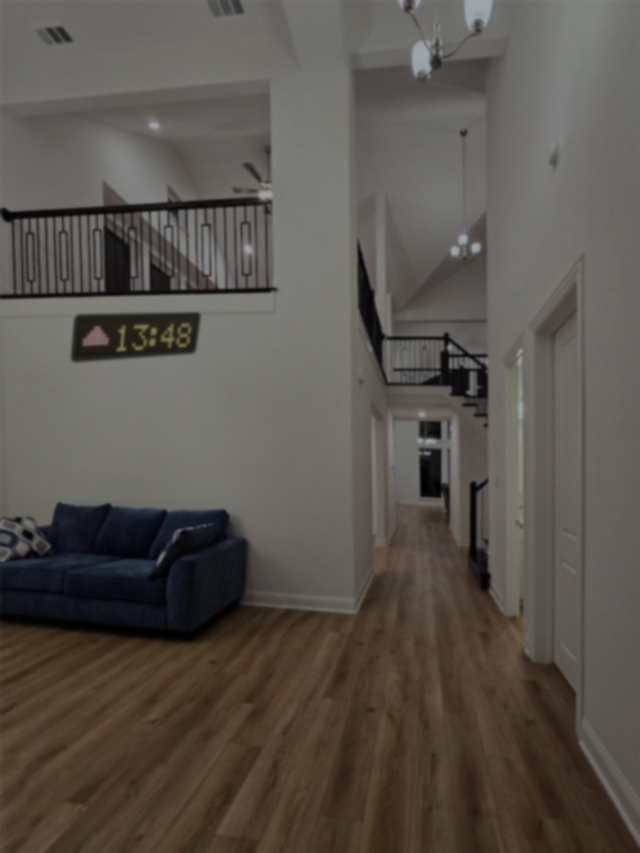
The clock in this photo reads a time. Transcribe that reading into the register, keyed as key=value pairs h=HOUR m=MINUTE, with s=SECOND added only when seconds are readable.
h=13 m=48
